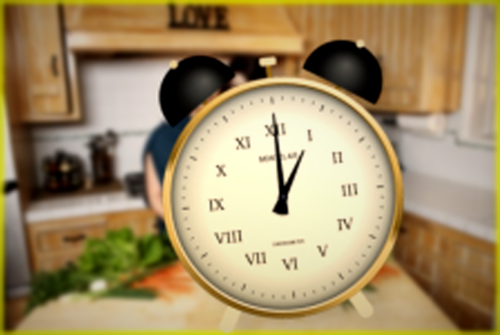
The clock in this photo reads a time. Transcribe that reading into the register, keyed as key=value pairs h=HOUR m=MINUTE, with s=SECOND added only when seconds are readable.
h=1 m=0
